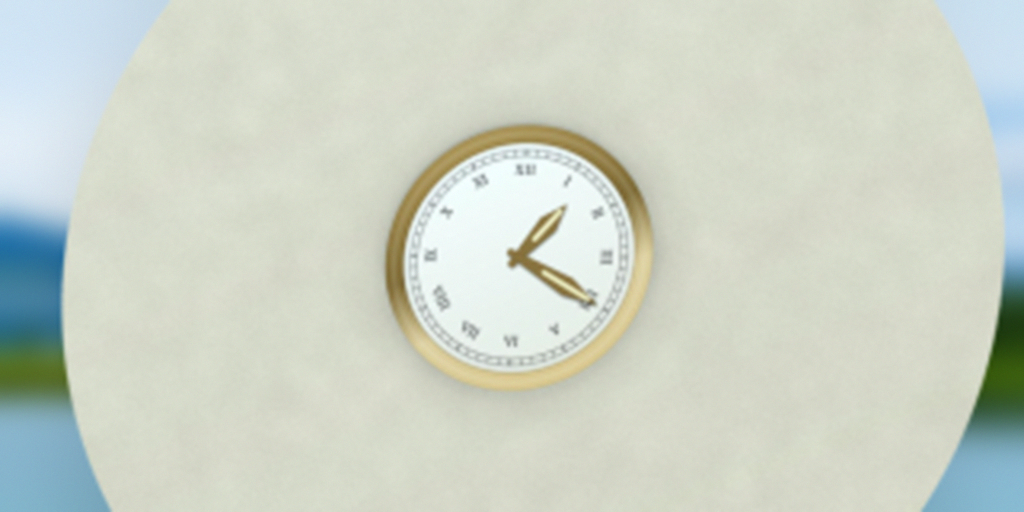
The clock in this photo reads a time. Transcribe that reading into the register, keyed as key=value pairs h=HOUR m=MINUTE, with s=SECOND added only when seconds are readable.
h=1 m=20
